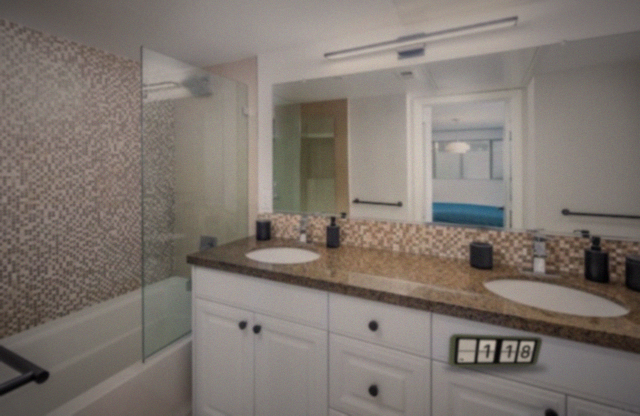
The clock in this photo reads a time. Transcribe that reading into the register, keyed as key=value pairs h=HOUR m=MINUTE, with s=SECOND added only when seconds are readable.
h=1 m=18
